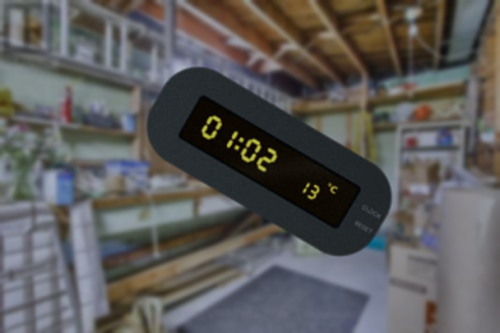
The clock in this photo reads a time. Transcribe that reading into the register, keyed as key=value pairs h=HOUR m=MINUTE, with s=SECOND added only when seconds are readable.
h=1 m=2
